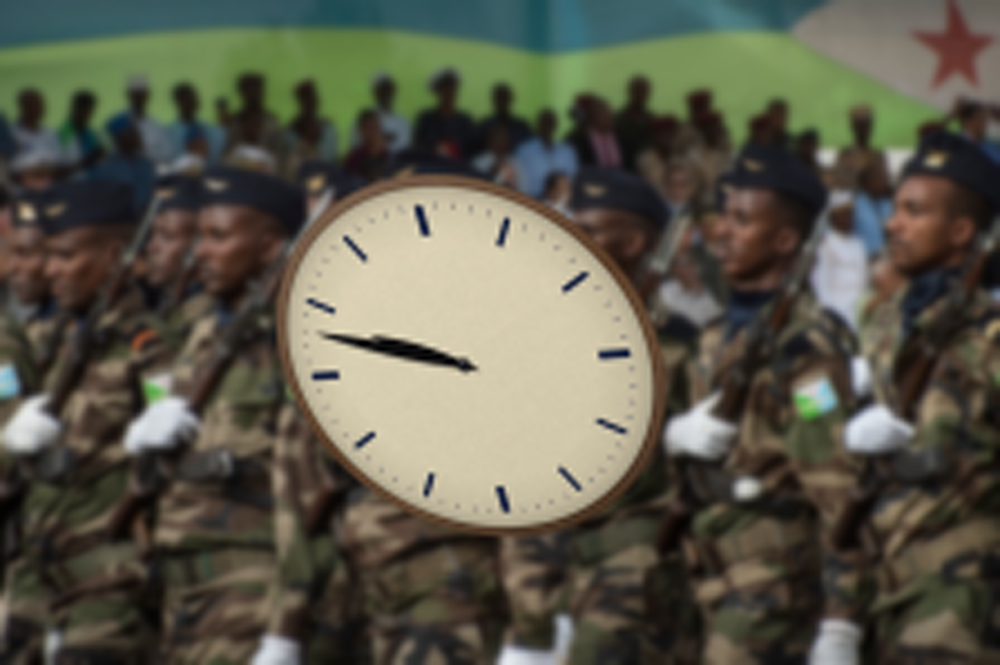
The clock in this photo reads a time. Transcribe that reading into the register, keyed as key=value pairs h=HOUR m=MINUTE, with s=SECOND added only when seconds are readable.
h=9 m=48
